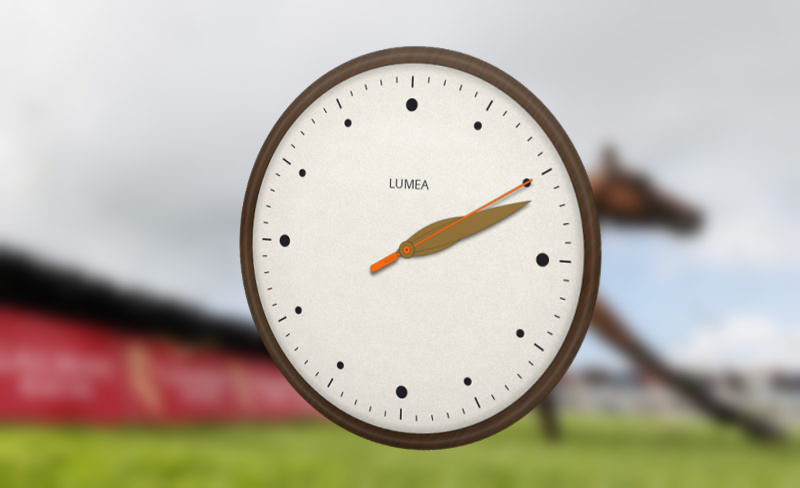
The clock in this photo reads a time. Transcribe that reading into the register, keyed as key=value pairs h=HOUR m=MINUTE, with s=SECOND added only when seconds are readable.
h=2 m=11 s=10
